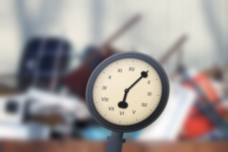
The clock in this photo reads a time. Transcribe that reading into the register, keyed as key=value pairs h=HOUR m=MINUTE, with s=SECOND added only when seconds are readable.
h=6 m=6
